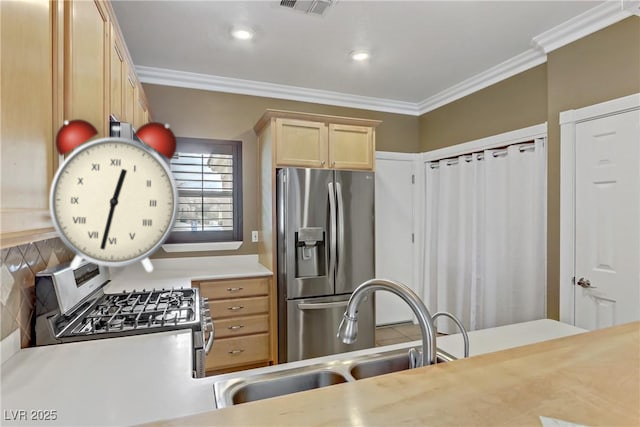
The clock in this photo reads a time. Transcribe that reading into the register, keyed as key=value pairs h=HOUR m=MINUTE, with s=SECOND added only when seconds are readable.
h=12 m=32
